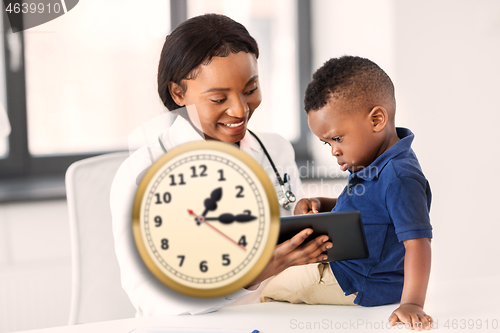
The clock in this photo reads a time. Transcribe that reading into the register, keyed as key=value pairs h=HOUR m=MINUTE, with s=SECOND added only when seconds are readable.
h=1 m=15 s=21
